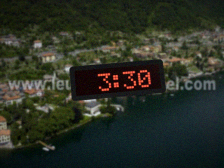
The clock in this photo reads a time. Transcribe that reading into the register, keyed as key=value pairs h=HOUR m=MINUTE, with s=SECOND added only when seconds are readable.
h=3 m=30
